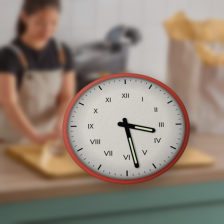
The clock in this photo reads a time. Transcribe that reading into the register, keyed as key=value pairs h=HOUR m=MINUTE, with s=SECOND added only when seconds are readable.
h=3 m=28
